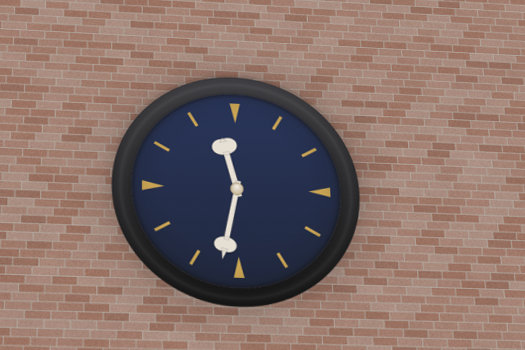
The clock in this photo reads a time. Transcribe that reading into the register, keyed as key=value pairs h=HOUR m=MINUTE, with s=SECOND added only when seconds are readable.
h=11 m=32
